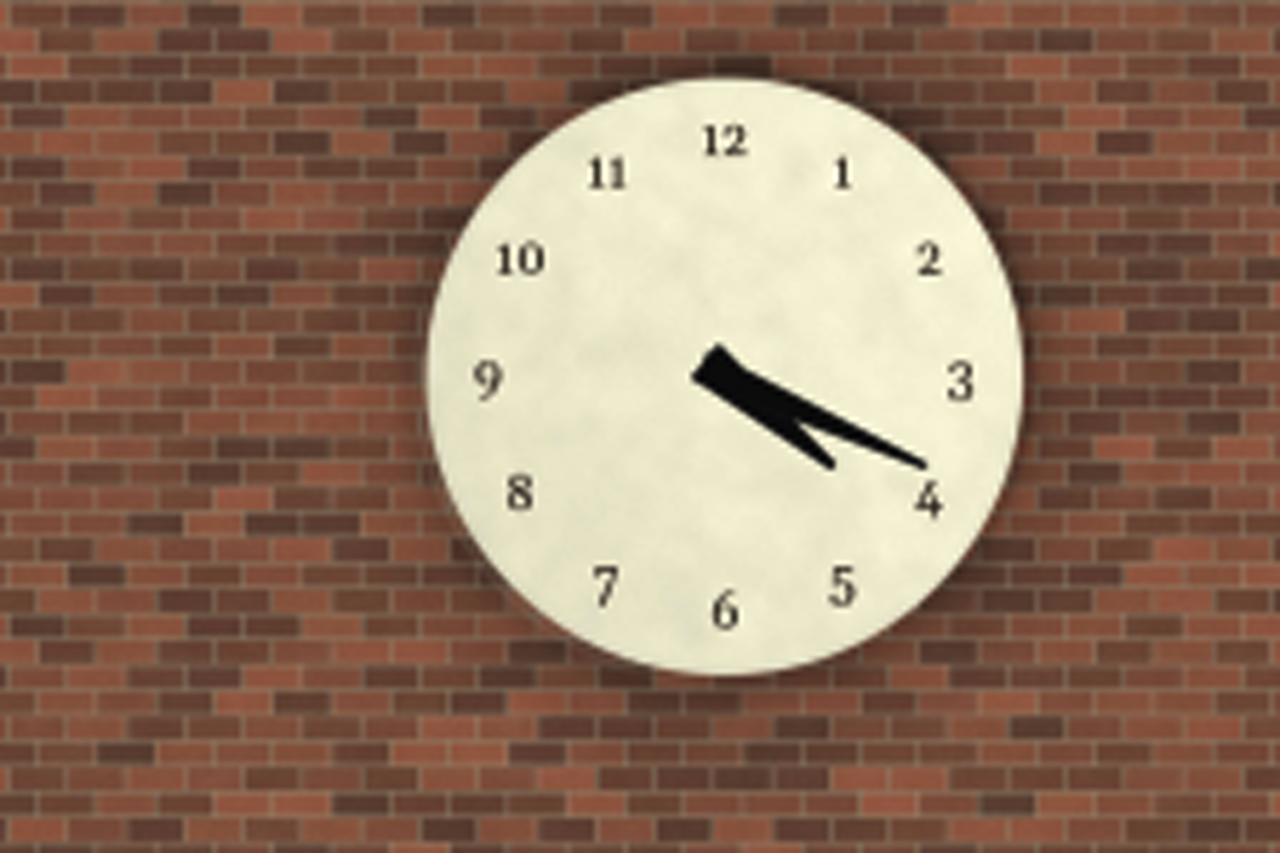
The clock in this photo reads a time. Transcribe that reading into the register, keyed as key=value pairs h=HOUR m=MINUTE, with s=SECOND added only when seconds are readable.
h=4 m=19
